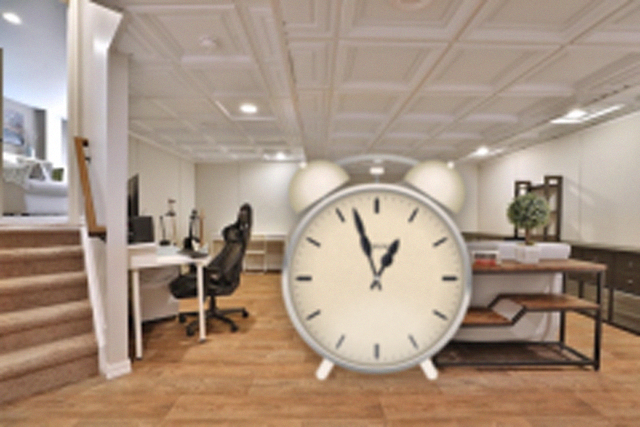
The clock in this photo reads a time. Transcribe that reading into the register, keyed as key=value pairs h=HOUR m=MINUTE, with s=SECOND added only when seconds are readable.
h=12 m=57
